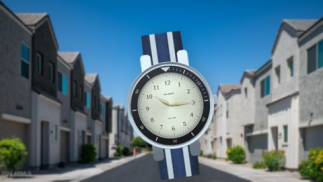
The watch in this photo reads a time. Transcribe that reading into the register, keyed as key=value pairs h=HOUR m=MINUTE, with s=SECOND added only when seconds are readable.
h=10 m=15
